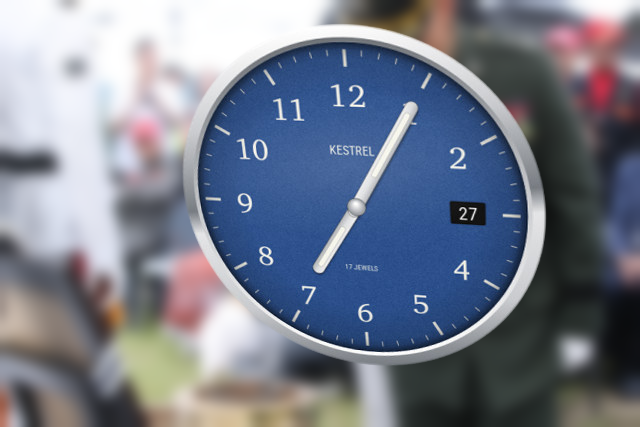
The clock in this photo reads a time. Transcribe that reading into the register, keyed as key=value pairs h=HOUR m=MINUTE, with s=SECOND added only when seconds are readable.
h=7 m=5
